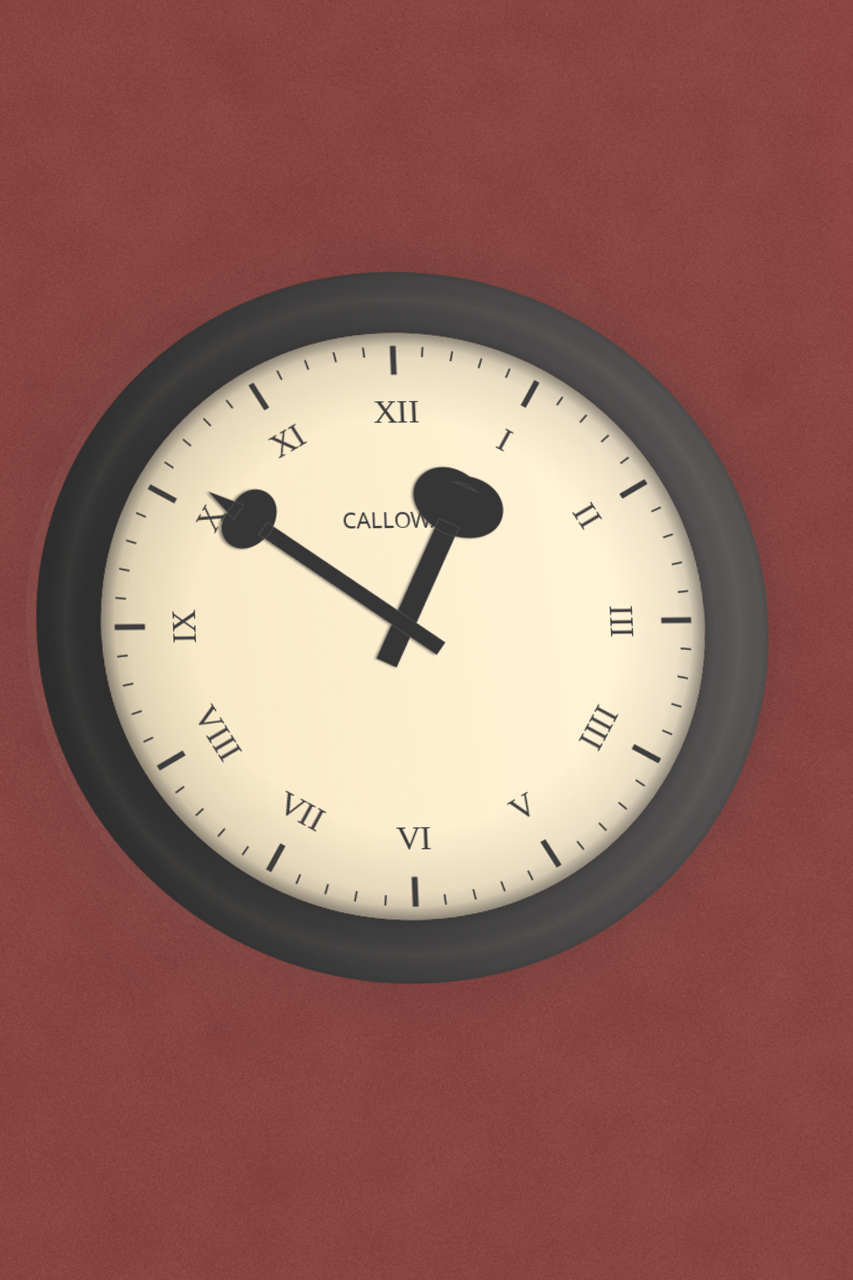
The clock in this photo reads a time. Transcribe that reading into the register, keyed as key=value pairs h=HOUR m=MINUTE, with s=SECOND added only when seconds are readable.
h=12 m=51
